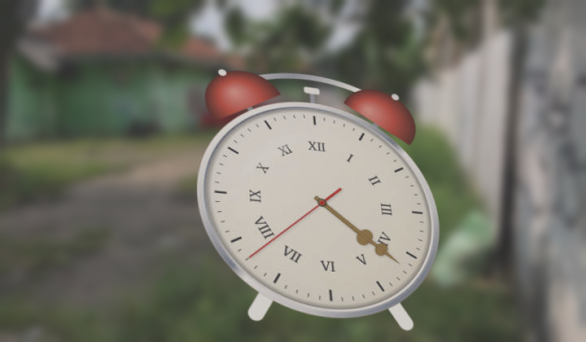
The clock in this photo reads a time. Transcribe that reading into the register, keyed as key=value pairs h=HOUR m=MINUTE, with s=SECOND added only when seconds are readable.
h=4 m=21 s=38
